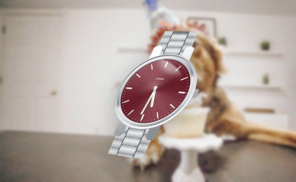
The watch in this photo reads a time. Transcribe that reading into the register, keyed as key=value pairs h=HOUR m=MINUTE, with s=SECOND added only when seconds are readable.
h=5 m=31
